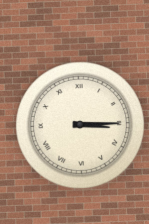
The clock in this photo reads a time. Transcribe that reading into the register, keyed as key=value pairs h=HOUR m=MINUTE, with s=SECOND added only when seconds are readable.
h=3 m=15
